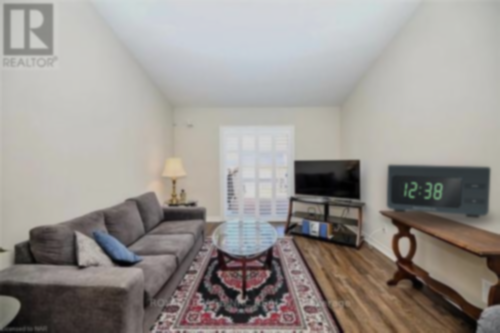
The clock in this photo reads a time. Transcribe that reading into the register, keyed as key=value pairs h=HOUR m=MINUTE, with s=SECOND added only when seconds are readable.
h=12 m=38
